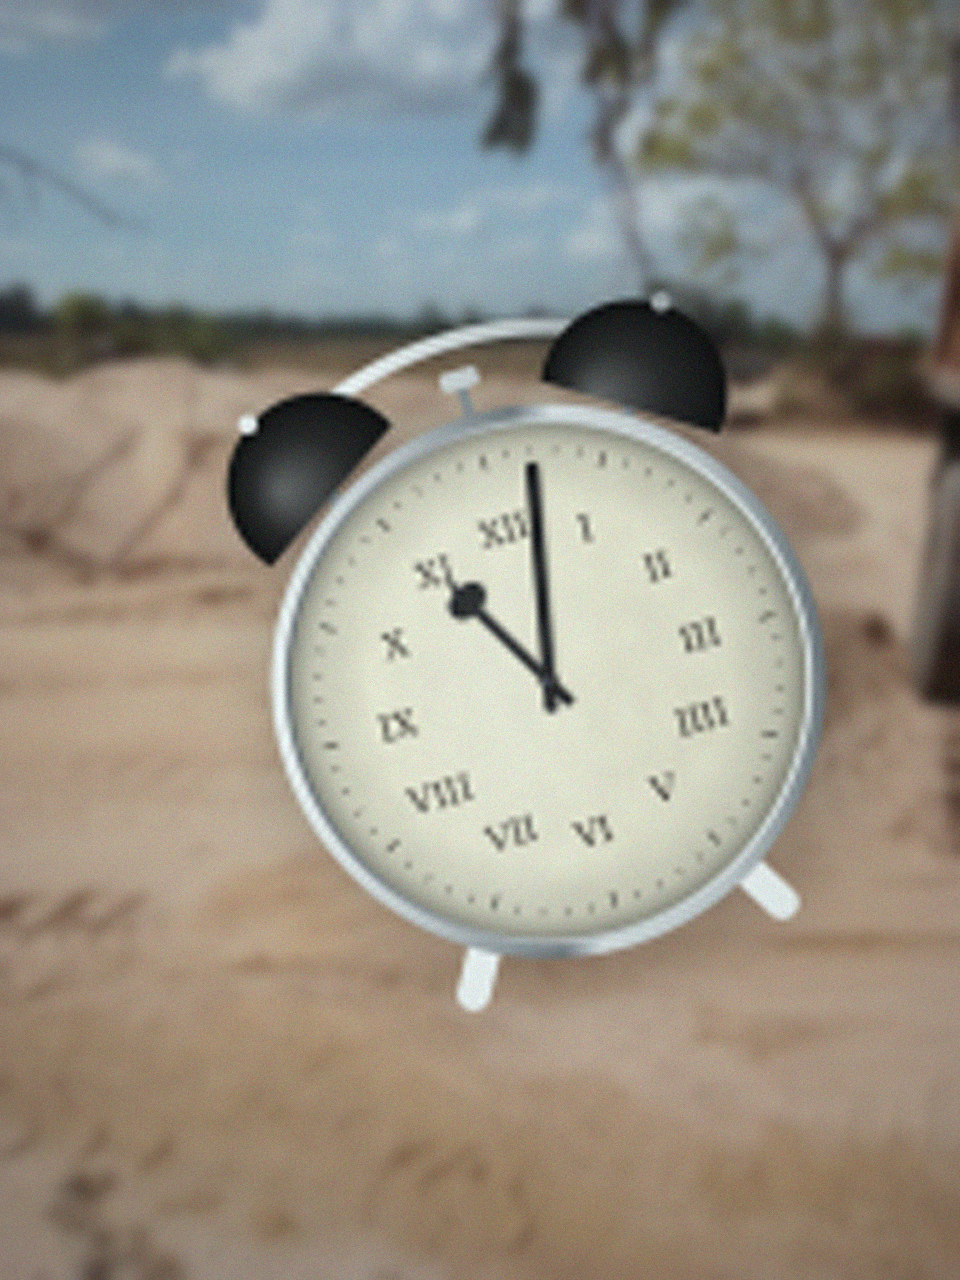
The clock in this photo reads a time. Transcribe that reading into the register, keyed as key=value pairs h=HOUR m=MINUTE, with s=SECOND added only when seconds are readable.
h=11 m=2
